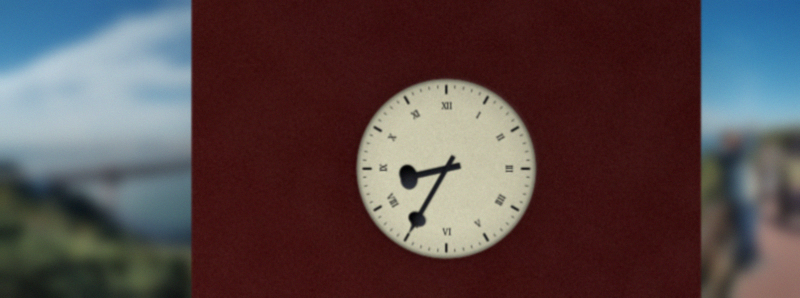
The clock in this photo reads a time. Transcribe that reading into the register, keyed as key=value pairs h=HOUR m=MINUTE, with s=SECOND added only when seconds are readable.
h=8 m=35
